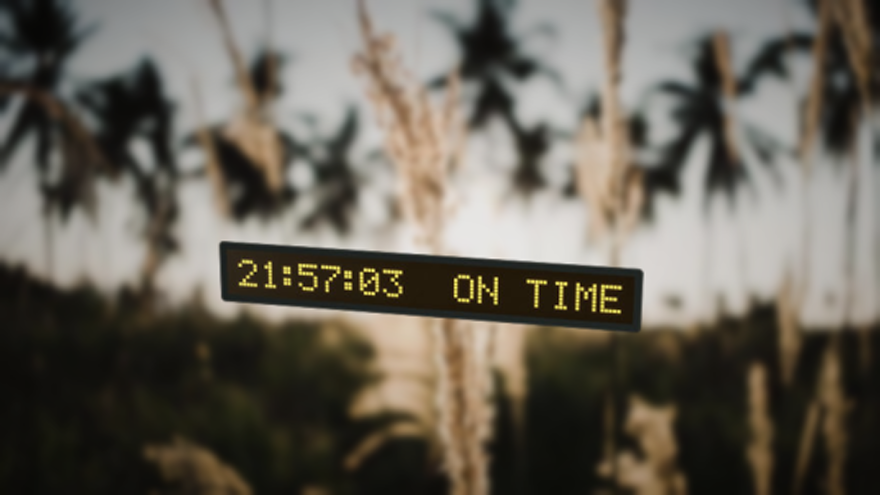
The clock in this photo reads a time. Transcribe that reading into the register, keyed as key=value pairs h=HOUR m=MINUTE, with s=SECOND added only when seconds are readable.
h=21 m=57 s=3
